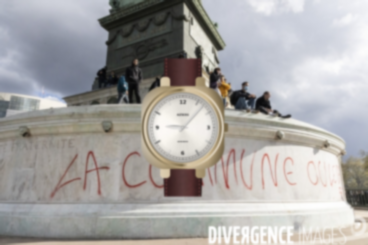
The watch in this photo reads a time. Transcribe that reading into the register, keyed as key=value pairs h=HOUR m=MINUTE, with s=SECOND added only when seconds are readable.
h=9 m=7
